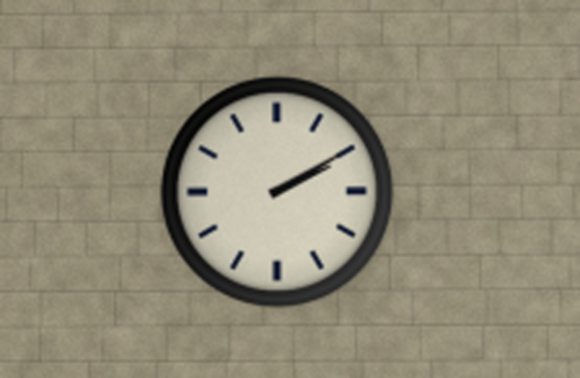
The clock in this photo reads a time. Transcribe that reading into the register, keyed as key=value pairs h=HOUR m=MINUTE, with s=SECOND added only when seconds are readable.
h=2 m=10
